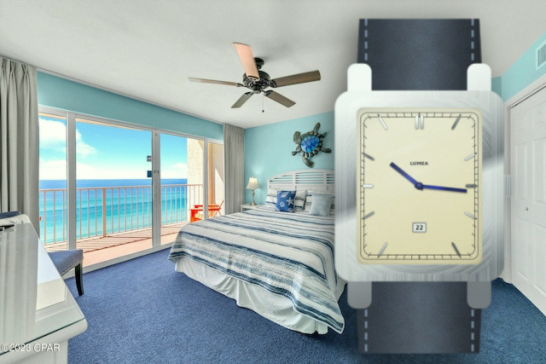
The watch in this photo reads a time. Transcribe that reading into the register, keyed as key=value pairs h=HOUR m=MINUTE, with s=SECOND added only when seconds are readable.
h=10 m=16
